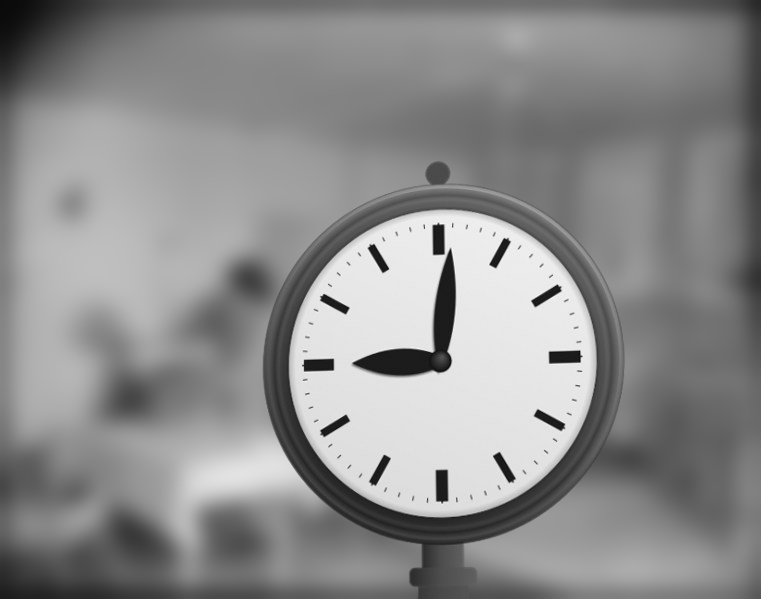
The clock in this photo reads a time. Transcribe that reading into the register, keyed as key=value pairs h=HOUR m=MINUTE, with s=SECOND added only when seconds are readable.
h=9 m=1
